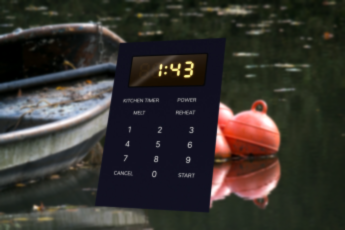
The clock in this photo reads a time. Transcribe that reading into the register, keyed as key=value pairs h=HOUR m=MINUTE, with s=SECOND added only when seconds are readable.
h=1 m=43
